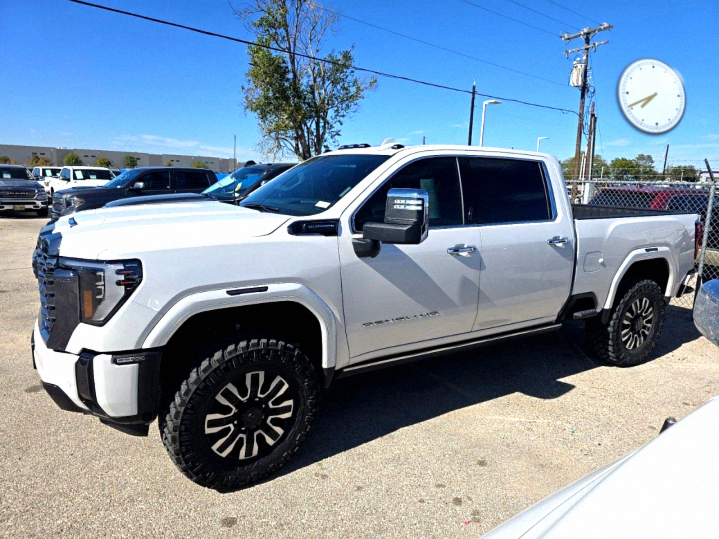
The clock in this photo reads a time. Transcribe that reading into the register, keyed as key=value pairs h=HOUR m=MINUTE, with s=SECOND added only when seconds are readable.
h=7 m=41
